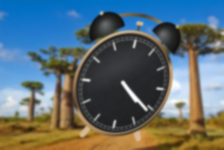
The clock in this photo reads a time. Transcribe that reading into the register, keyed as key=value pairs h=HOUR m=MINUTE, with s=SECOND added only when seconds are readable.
h=4 m=21
